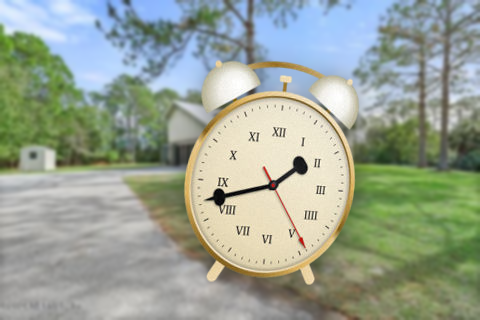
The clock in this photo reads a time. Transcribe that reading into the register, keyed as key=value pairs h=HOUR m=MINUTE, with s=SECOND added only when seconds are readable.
h=1 m=42 s=24
